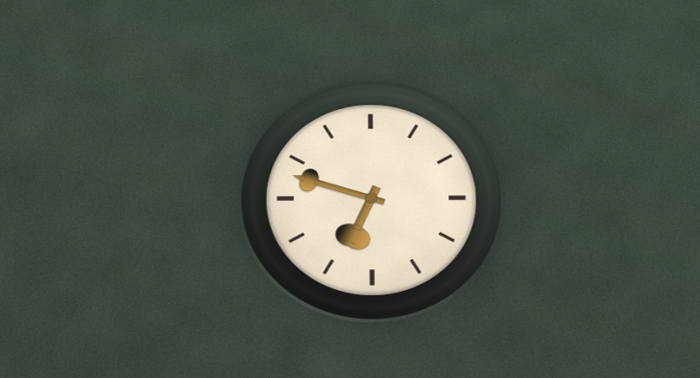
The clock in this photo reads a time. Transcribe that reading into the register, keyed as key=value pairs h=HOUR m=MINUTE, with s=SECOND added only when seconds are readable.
h=6 m=48
